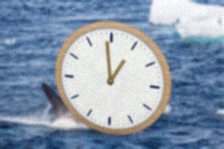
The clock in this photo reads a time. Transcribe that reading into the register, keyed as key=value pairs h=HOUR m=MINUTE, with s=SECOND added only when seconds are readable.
h=12 m=59
